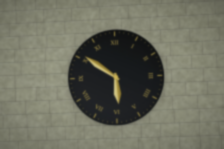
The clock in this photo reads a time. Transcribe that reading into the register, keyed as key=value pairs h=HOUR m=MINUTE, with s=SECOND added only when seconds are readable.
h=5 m=51
